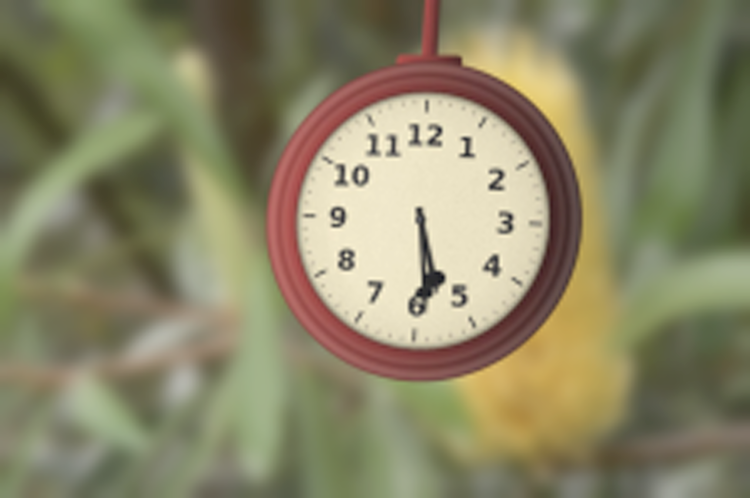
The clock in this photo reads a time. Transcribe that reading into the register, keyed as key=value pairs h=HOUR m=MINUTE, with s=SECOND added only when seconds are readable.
h=5 m=29
